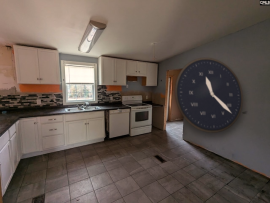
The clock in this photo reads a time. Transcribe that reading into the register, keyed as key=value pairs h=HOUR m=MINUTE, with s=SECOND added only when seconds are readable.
h=11 m=22
